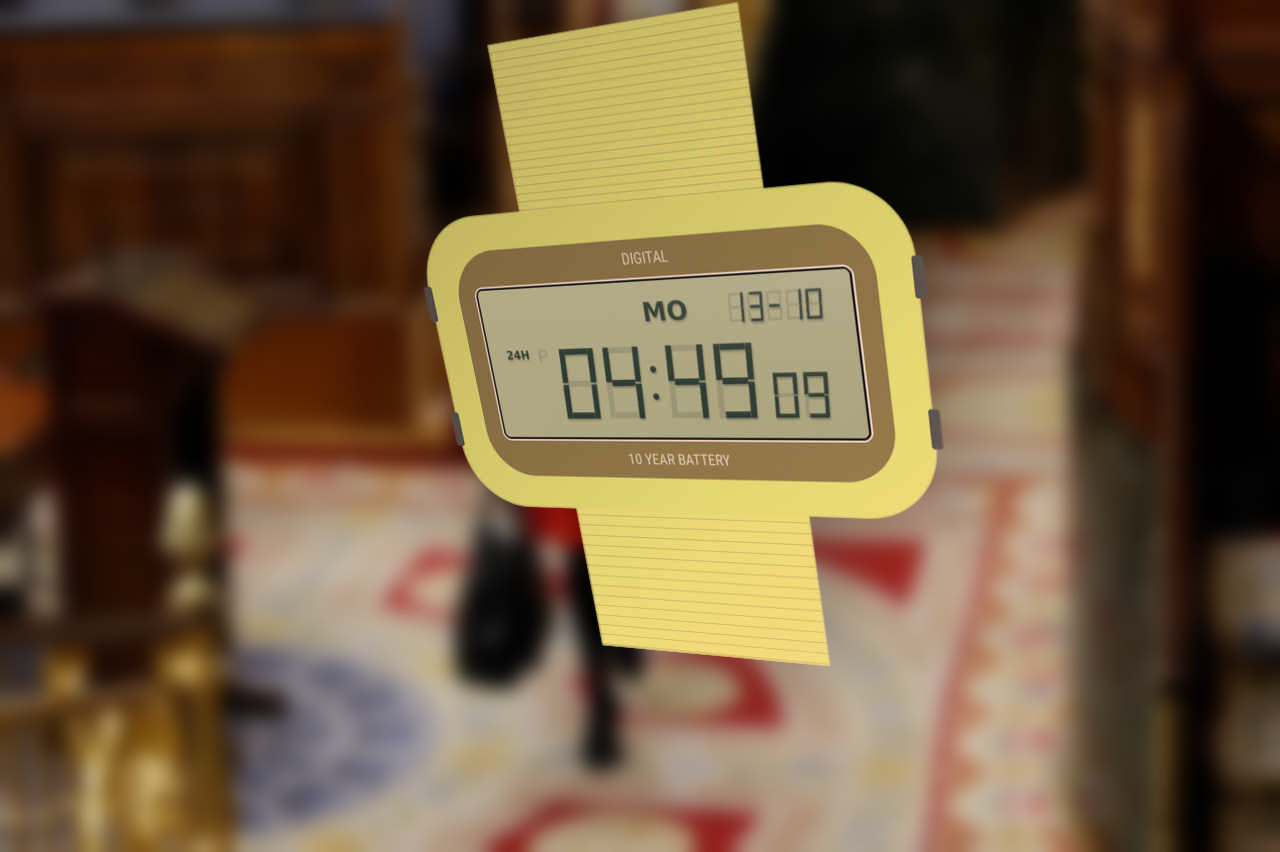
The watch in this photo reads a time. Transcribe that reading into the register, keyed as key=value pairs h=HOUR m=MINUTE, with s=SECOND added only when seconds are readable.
h=4 m=49 s=9
